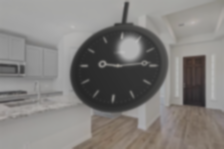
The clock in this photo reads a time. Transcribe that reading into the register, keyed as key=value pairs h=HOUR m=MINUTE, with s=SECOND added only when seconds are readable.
h=9 m=14
